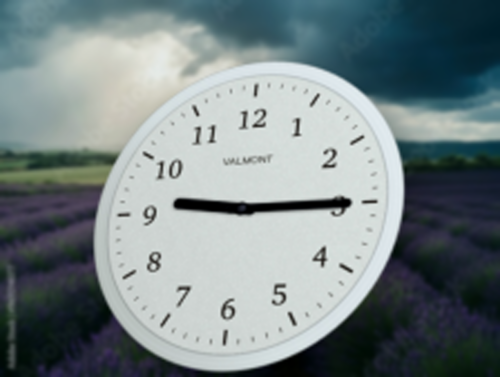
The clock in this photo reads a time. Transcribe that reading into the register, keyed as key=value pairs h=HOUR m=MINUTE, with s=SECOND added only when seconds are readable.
h=9 m=15
